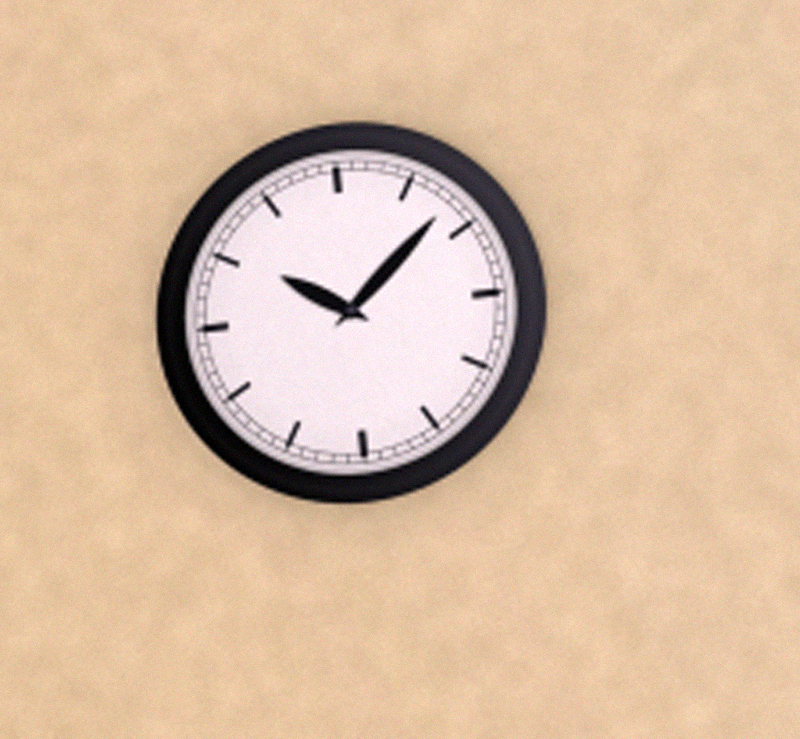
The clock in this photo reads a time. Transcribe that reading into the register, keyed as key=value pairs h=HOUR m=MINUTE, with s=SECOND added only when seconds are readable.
h=10 m=8
